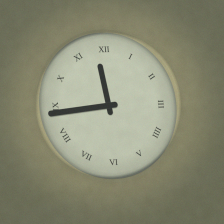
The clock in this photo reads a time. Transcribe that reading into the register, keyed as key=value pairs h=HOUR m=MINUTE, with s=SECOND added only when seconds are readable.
h=11 m=44
